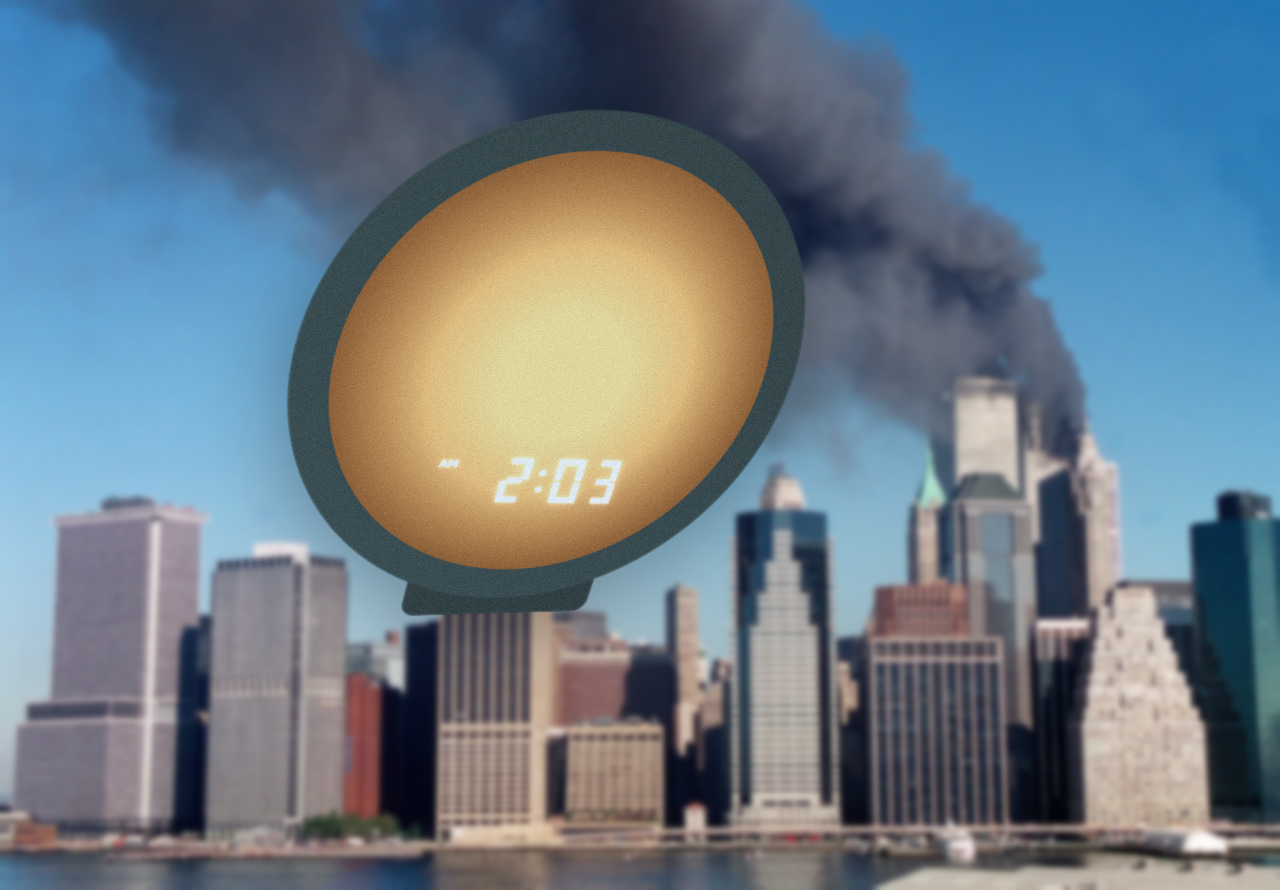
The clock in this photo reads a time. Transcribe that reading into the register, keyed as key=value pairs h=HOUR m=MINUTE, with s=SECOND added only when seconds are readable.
h=2 m=3
